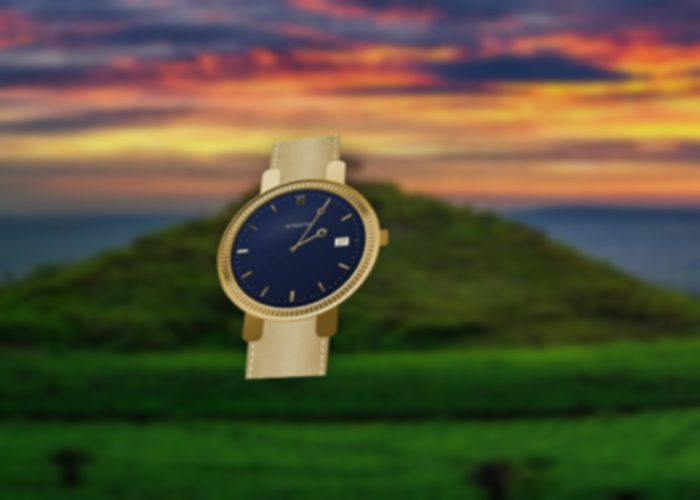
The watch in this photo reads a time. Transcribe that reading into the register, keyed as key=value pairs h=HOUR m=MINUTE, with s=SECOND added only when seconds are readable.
h=2 m=5
